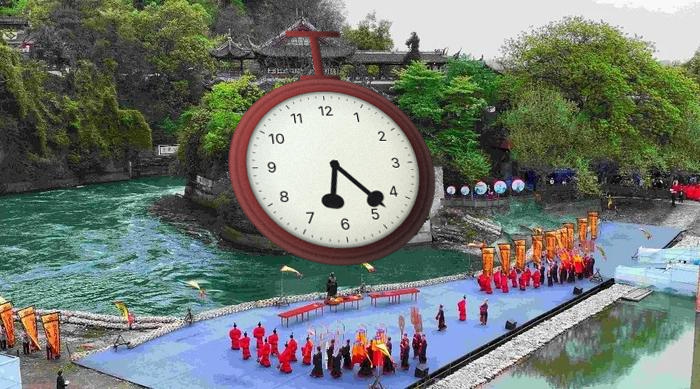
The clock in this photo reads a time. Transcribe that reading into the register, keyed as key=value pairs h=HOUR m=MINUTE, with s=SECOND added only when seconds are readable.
h=6 m=23
